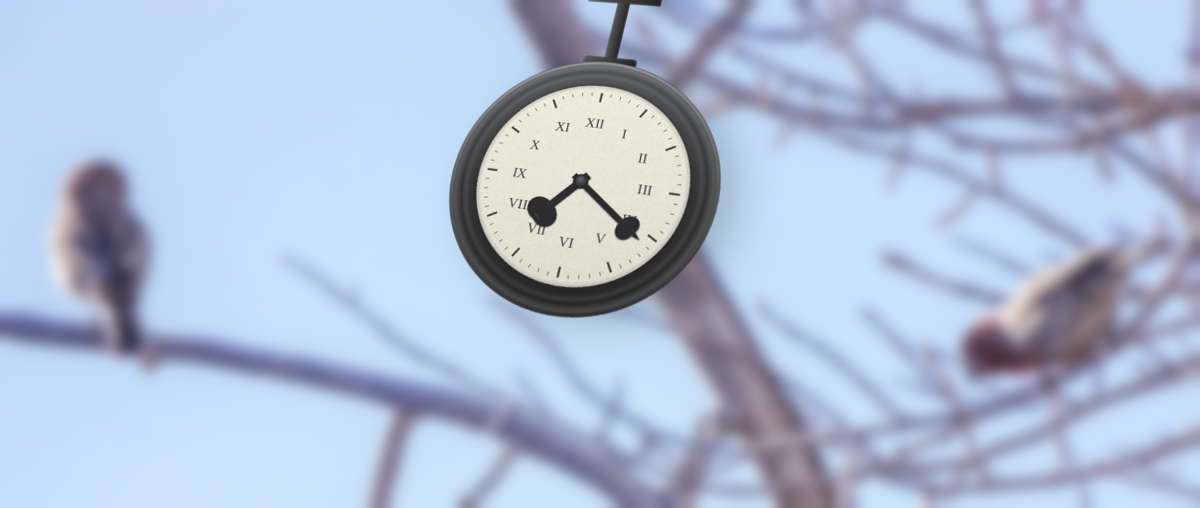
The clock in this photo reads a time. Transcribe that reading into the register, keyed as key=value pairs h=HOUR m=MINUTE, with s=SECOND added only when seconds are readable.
h=7 m=21
